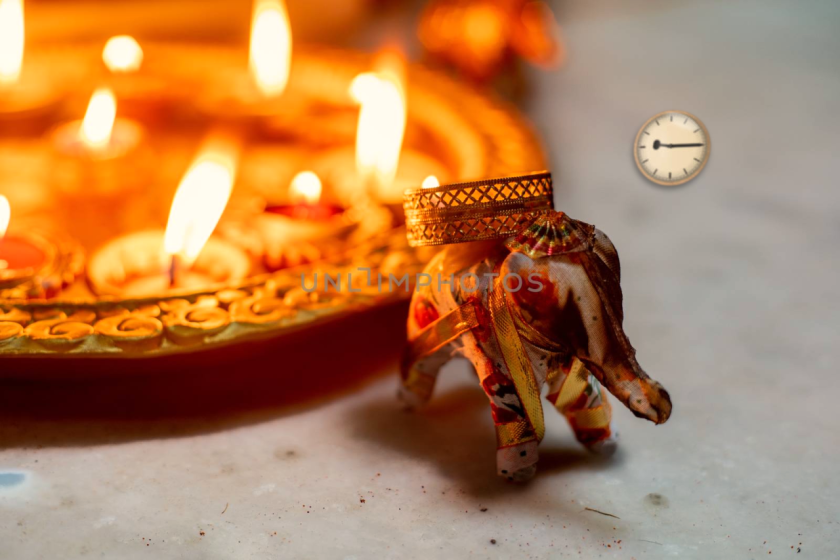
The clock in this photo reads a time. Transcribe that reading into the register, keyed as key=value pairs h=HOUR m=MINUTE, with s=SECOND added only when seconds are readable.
h=9 m=15
